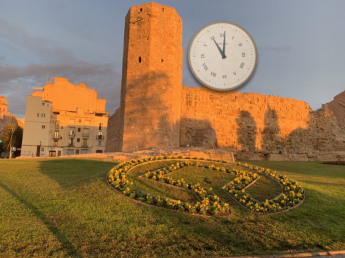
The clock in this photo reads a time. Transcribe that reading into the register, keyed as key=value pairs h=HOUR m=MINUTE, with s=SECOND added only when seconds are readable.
h=11 m=1
